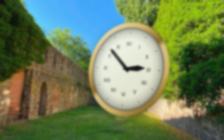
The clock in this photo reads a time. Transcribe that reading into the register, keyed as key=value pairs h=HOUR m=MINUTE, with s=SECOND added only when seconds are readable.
h=2 m=52
